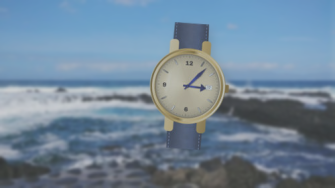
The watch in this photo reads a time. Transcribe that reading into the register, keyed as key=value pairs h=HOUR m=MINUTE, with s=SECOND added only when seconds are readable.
h=3 m=7
